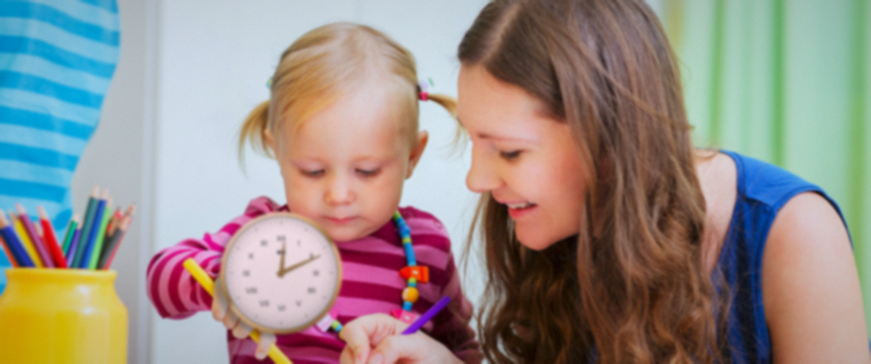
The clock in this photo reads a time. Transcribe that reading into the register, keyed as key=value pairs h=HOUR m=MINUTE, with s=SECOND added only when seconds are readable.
h=12 m=11
